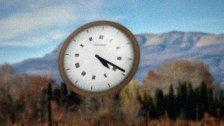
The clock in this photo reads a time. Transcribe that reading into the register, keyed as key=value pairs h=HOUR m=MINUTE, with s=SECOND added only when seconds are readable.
h=4 m=19
